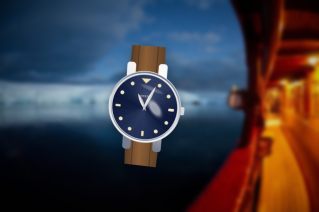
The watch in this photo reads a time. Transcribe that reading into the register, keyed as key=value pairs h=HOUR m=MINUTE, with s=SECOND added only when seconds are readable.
h=11 m=4
